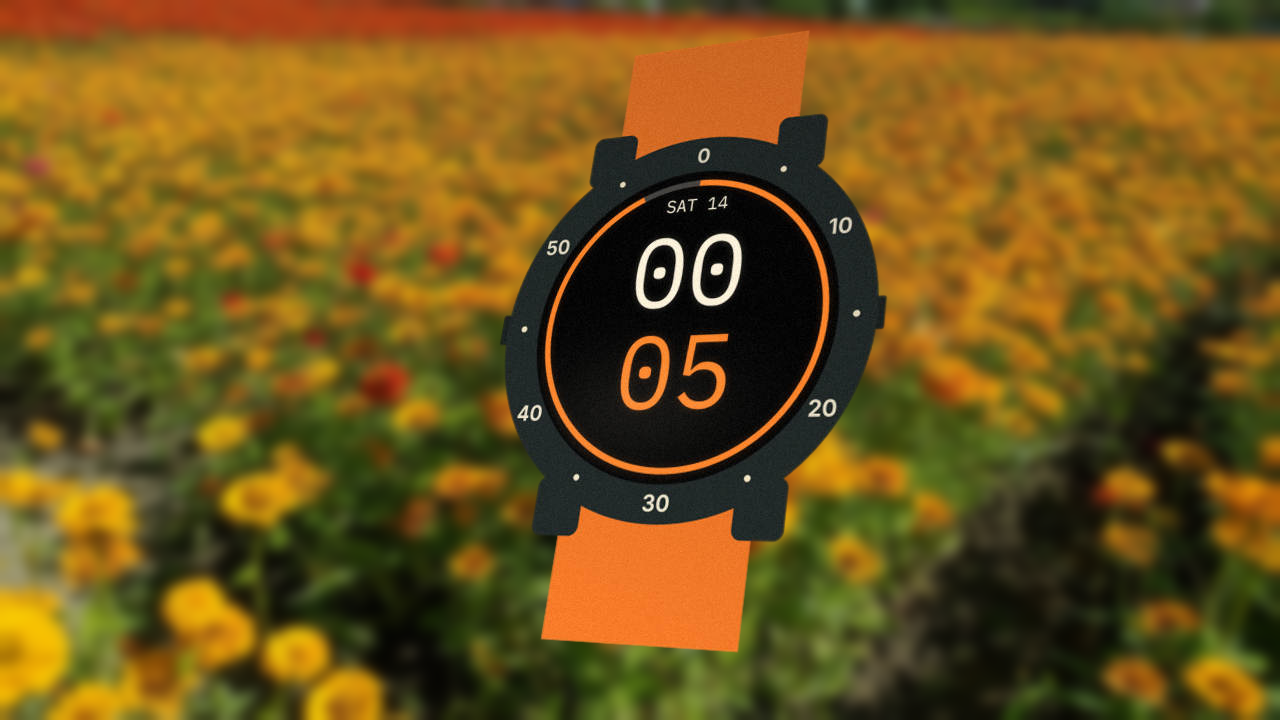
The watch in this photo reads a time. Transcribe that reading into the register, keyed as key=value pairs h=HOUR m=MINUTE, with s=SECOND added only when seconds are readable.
h=0 m=5
